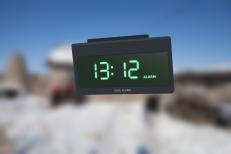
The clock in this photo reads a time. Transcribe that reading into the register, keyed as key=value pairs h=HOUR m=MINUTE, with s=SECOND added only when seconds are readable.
h=13 m=12
